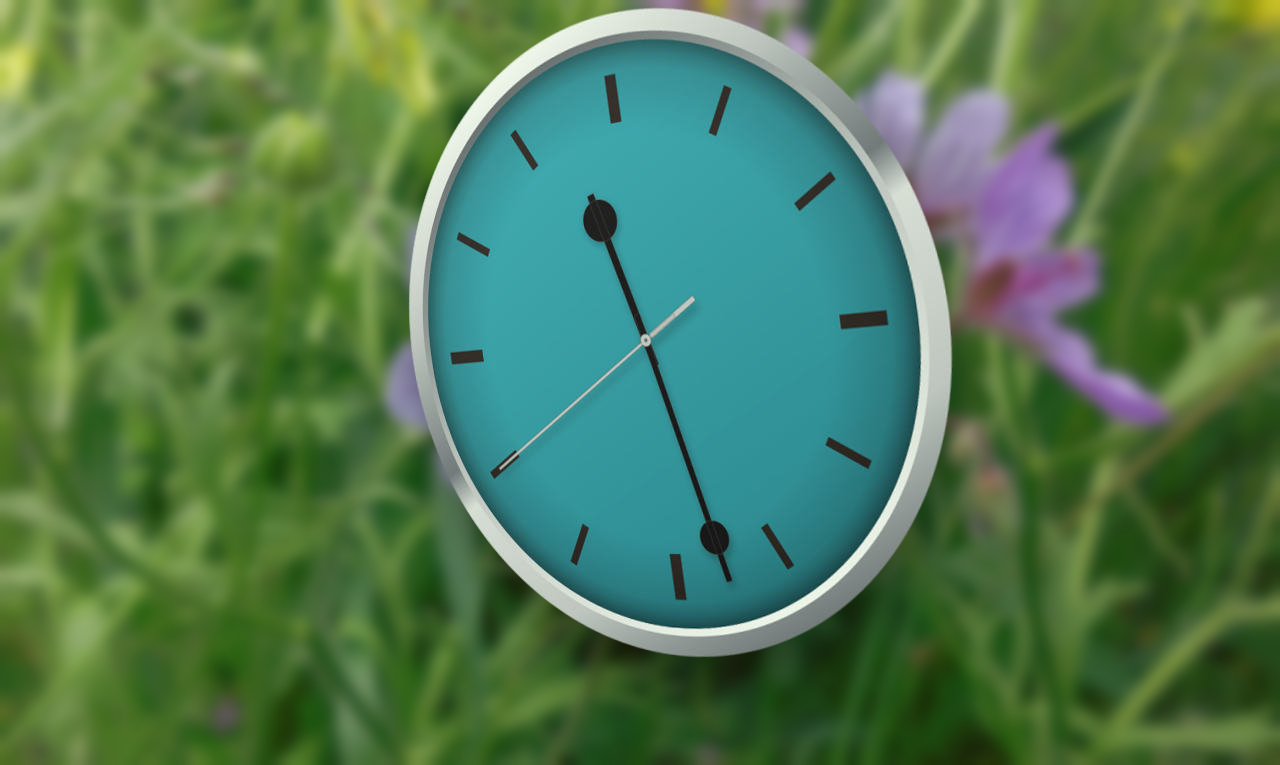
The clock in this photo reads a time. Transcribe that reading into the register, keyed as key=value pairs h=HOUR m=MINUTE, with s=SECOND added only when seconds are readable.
h=11 m=27 s=40
